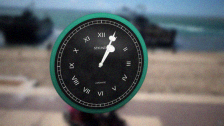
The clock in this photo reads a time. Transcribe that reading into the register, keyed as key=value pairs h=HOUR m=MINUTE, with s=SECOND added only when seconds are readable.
h=1 m=4
